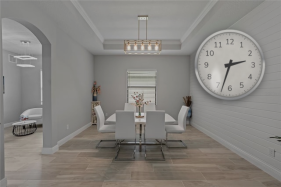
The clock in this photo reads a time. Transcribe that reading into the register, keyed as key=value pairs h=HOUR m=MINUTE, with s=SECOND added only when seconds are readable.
h=2 m=33
